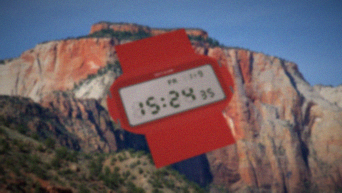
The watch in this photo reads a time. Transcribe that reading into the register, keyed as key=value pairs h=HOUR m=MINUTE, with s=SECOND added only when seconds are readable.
h=15 m=24
